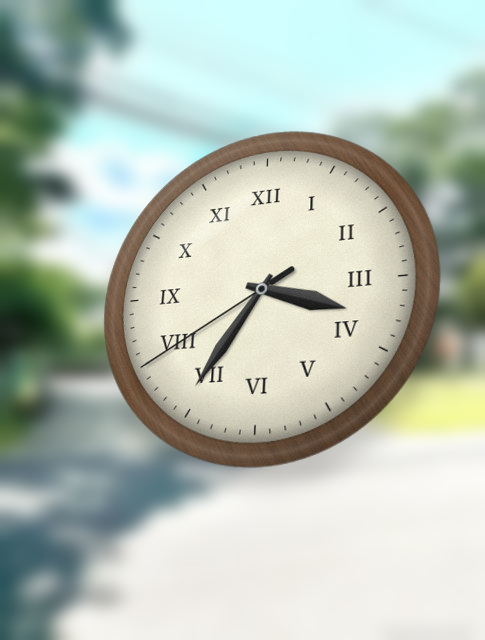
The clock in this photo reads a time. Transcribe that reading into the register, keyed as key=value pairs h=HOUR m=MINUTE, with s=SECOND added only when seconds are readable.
h=3 m=35 s=40
